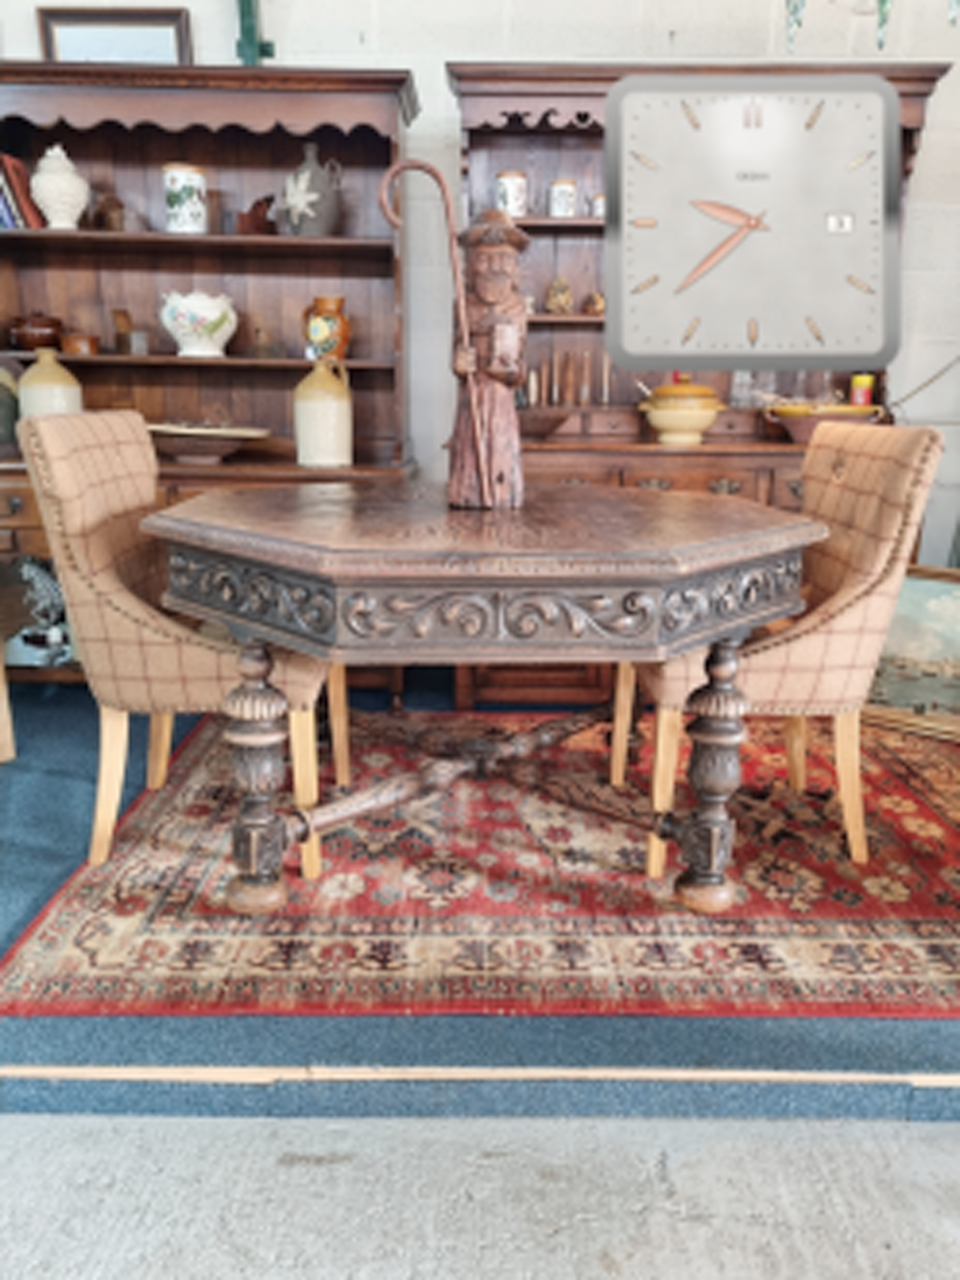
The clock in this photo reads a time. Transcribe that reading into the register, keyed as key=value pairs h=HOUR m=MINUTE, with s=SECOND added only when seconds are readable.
h=9 m=38
